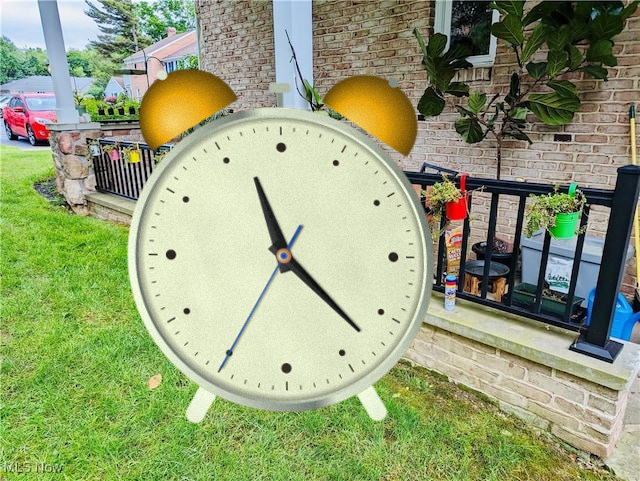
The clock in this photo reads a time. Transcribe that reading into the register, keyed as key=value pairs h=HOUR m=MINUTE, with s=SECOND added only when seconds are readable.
h=11 m=22 s=35
